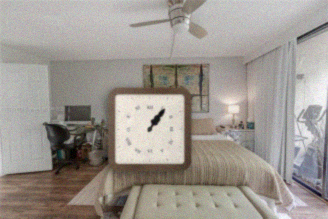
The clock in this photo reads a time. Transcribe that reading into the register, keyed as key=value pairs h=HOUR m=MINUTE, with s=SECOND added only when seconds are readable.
h=1 m=6
